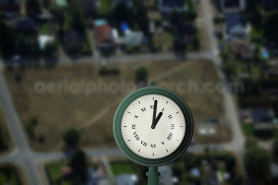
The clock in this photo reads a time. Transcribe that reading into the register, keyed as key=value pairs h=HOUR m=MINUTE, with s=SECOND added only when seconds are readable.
h=1 m=1
